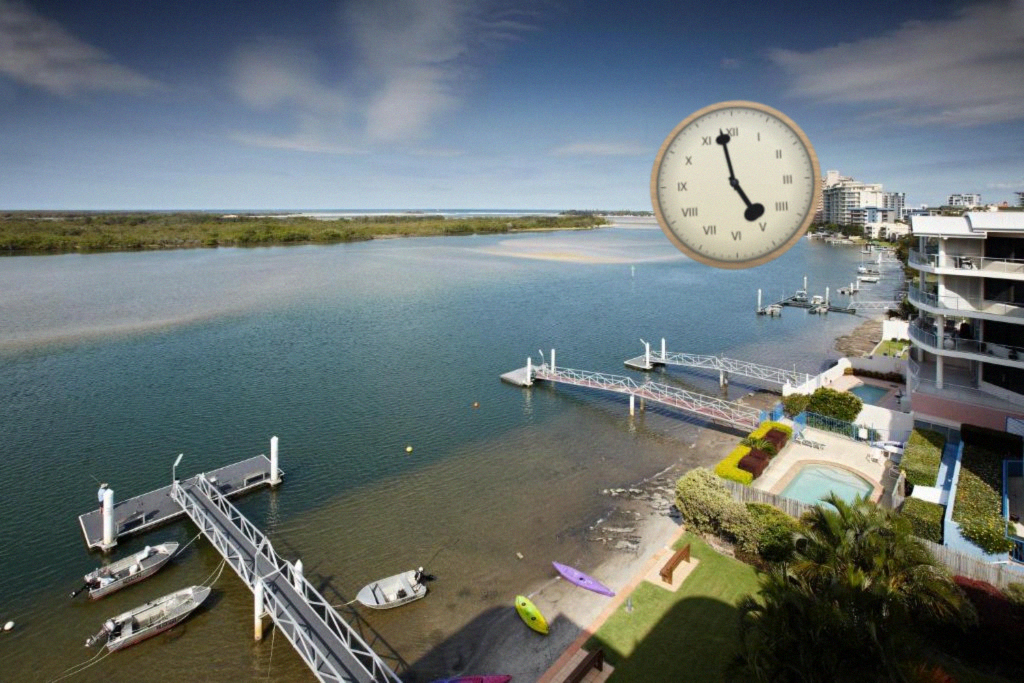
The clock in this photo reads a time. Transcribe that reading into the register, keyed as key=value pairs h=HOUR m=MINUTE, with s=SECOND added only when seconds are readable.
h=4 m=58
